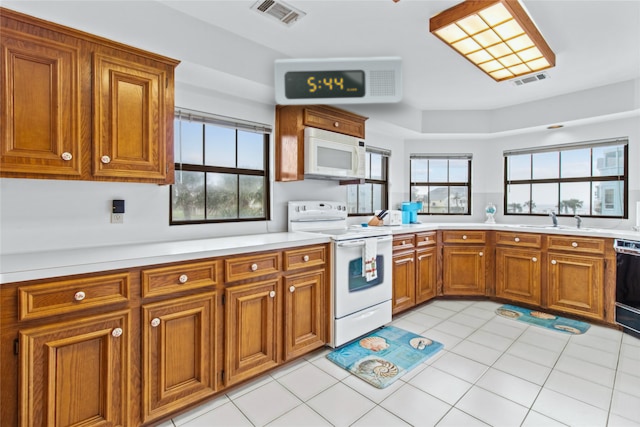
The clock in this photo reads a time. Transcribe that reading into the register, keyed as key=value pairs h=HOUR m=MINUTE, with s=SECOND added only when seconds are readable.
h=5 m=44
